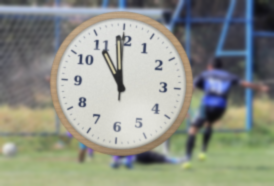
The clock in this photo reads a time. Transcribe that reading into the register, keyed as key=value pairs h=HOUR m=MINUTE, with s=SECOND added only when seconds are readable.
h=10 m=59 s=0
